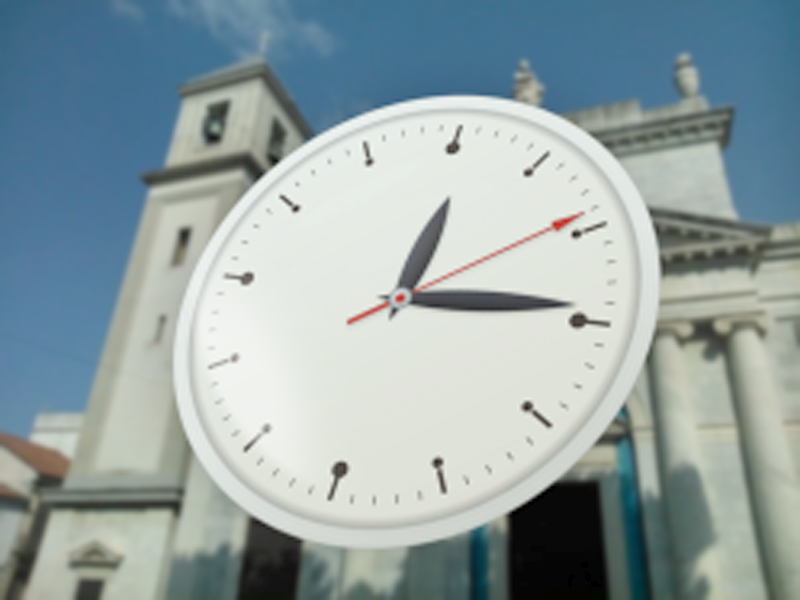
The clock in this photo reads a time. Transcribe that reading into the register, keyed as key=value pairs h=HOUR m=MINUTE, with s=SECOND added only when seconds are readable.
h=12 m=14 s=9
